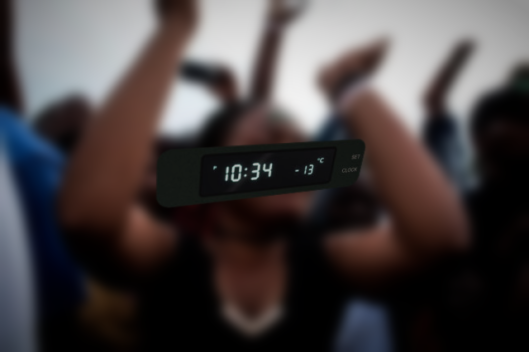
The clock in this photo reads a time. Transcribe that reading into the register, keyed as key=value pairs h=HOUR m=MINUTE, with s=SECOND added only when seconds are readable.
h=10 m=34
